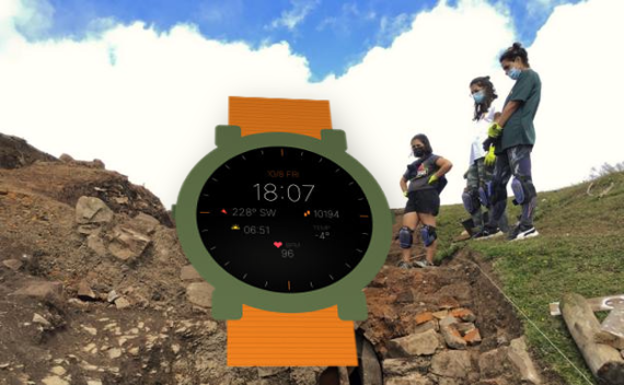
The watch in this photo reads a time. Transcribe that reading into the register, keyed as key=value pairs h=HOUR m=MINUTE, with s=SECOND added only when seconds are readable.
h=18 m=7
